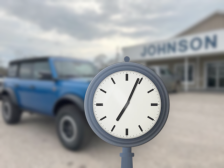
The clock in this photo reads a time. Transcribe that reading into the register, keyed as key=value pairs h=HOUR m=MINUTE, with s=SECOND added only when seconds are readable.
h=7 m=4
